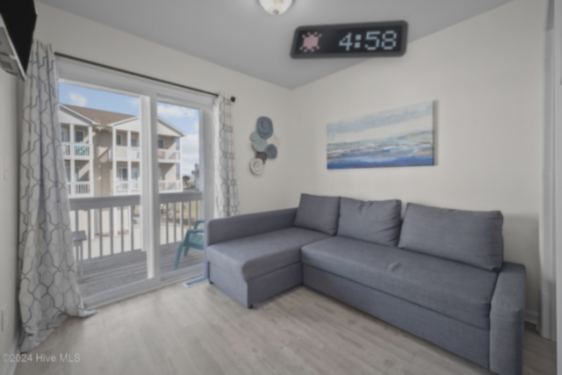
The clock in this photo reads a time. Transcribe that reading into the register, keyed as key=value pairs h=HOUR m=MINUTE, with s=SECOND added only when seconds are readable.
h=4 m=58
